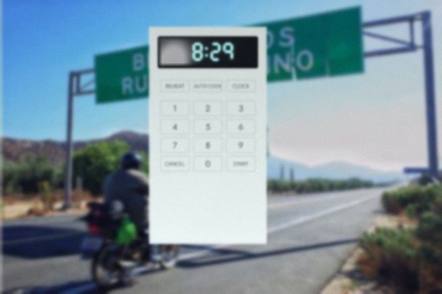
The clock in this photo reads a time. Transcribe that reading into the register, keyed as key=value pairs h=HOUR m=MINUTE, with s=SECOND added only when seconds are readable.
h=8 m=29
